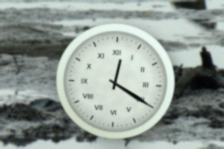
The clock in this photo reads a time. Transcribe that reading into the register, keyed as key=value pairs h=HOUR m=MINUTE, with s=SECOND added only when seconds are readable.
h=12 m=20
